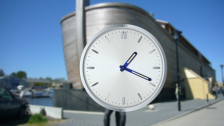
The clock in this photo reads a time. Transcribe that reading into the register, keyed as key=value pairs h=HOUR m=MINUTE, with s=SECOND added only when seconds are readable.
h=1 m=19
